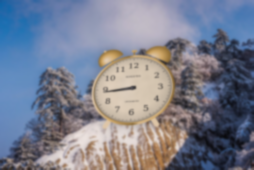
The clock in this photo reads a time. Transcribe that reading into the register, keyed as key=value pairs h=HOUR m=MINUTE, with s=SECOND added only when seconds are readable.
h=8 m=44
